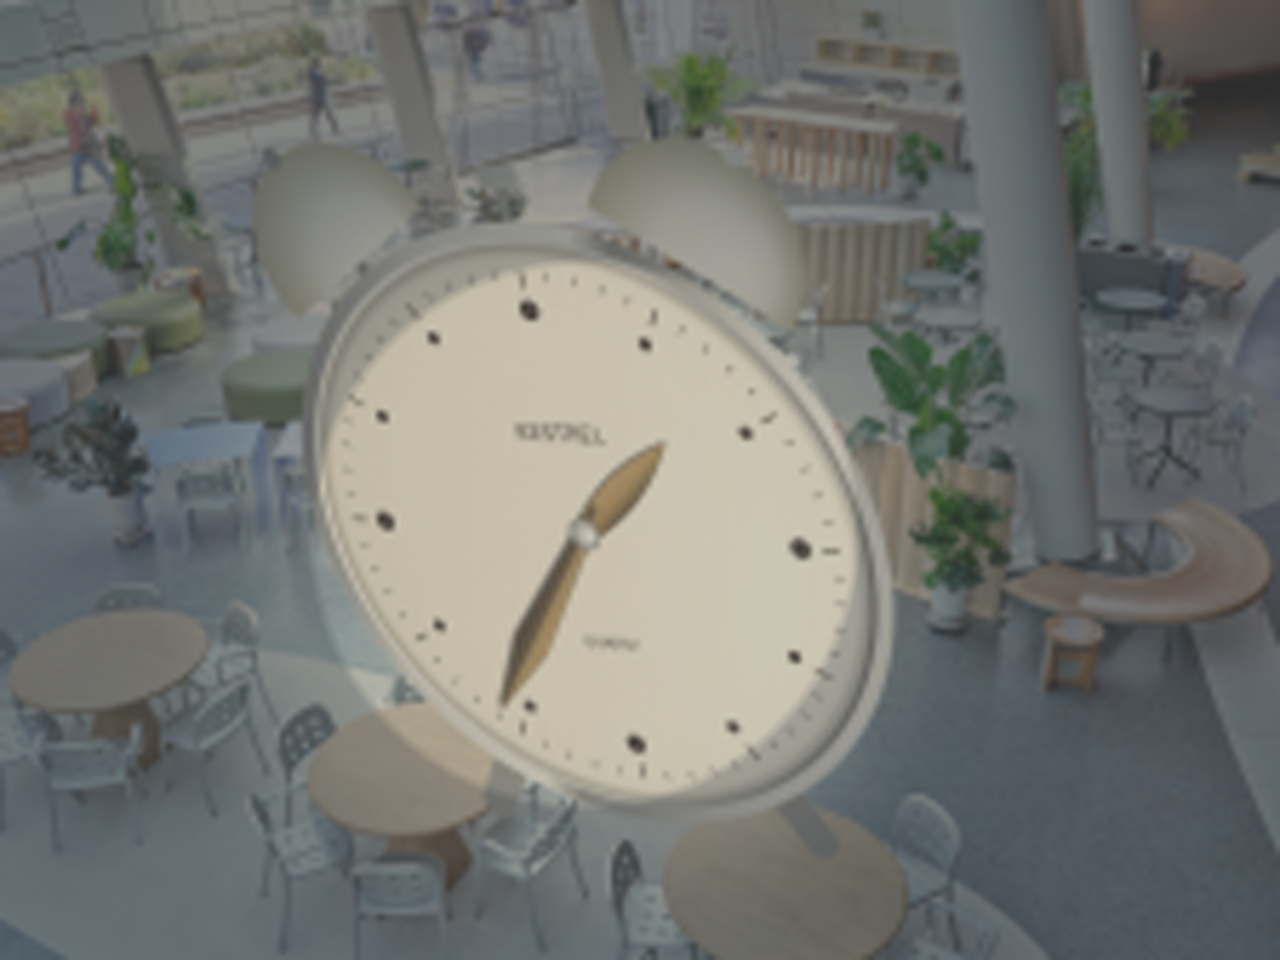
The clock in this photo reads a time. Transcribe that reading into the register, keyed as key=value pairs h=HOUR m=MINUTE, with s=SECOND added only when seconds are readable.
h=1 m=36
